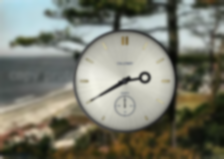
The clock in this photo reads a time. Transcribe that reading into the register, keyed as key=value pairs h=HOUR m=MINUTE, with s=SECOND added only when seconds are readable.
h=2 m=40
